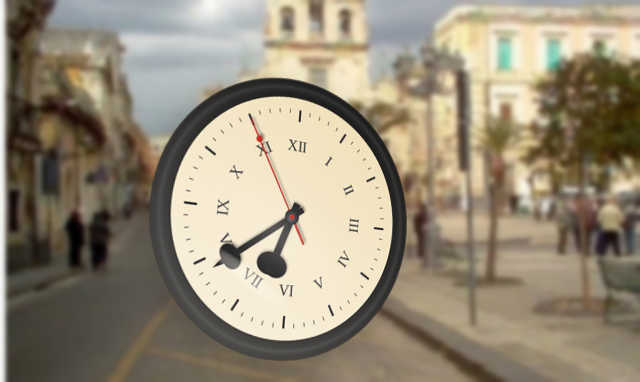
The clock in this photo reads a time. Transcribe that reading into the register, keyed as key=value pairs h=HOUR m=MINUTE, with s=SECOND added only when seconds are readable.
h=6 m=38 s=55
